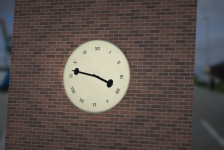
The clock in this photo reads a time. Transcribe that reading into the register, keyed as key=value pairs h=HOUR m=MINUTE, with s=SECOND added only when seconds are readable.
h=3 m=47
